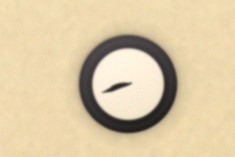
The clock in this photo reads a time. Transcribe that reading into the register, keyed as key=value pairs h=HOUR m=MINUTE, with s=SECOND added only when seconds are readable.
h=8 m=42
